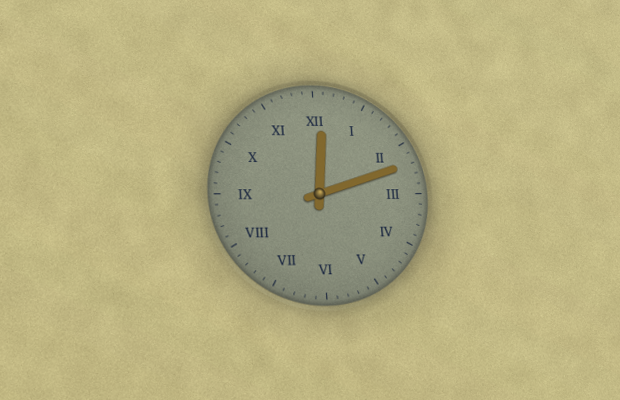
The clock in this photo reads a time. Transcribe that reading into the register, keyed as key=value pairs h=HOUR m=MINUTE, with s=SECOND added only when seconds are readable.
h=12 m=12
